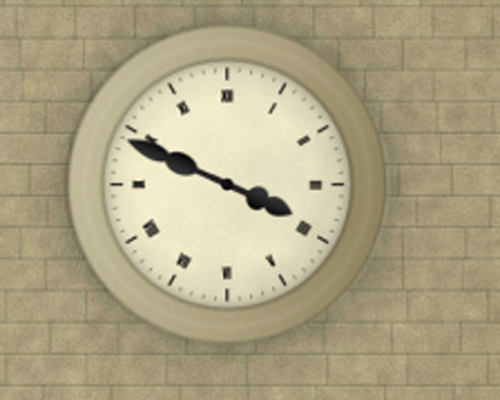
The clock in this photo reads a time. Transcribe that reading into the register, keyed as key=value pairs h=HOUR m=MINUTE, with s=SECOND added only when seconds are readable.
h=3 m=49
